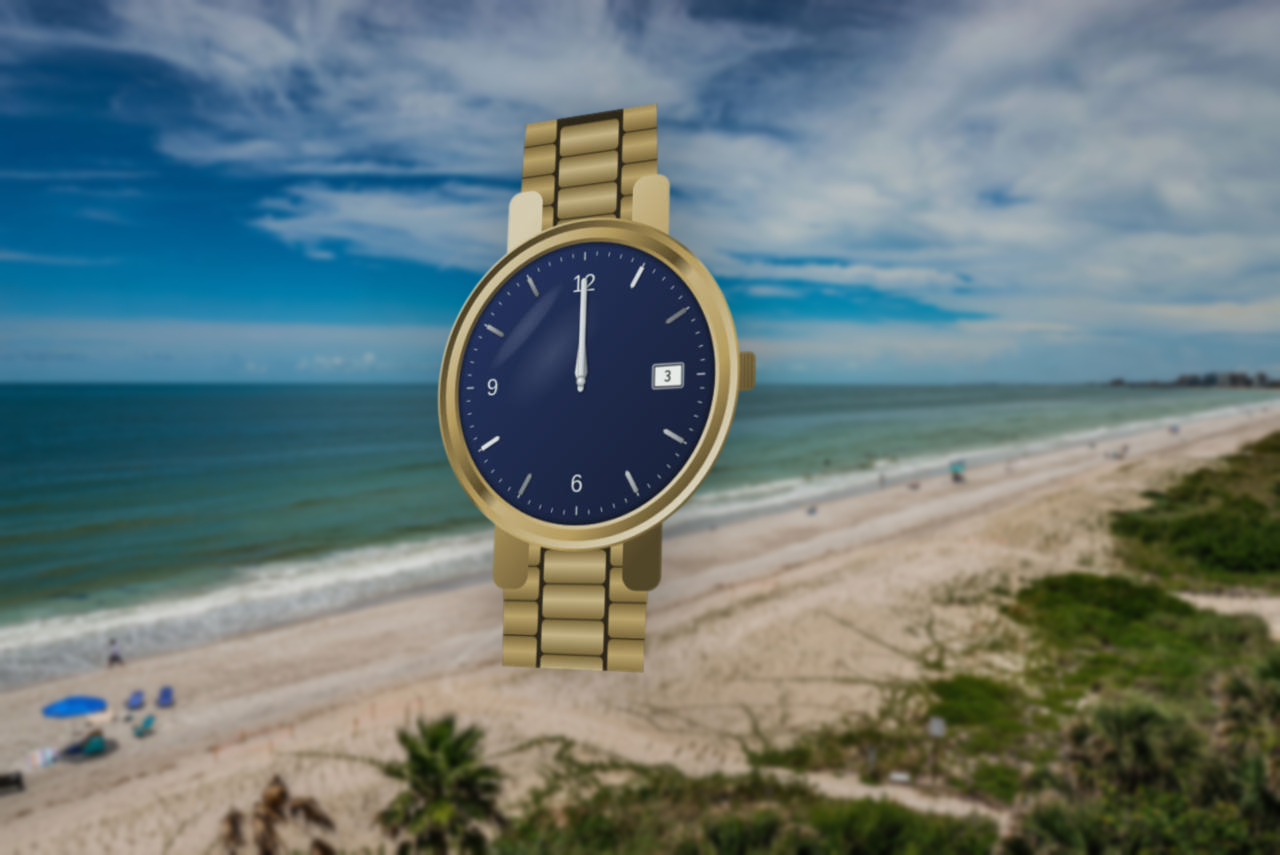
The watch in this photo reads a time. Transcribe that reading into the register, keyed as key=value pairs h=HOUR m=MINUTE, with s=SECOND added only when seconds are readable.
h=12 m=0
